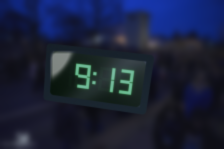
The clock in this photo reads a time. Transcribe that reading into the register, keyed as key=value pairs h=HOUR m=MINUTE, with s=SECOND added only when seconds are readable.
h=9 m=13
